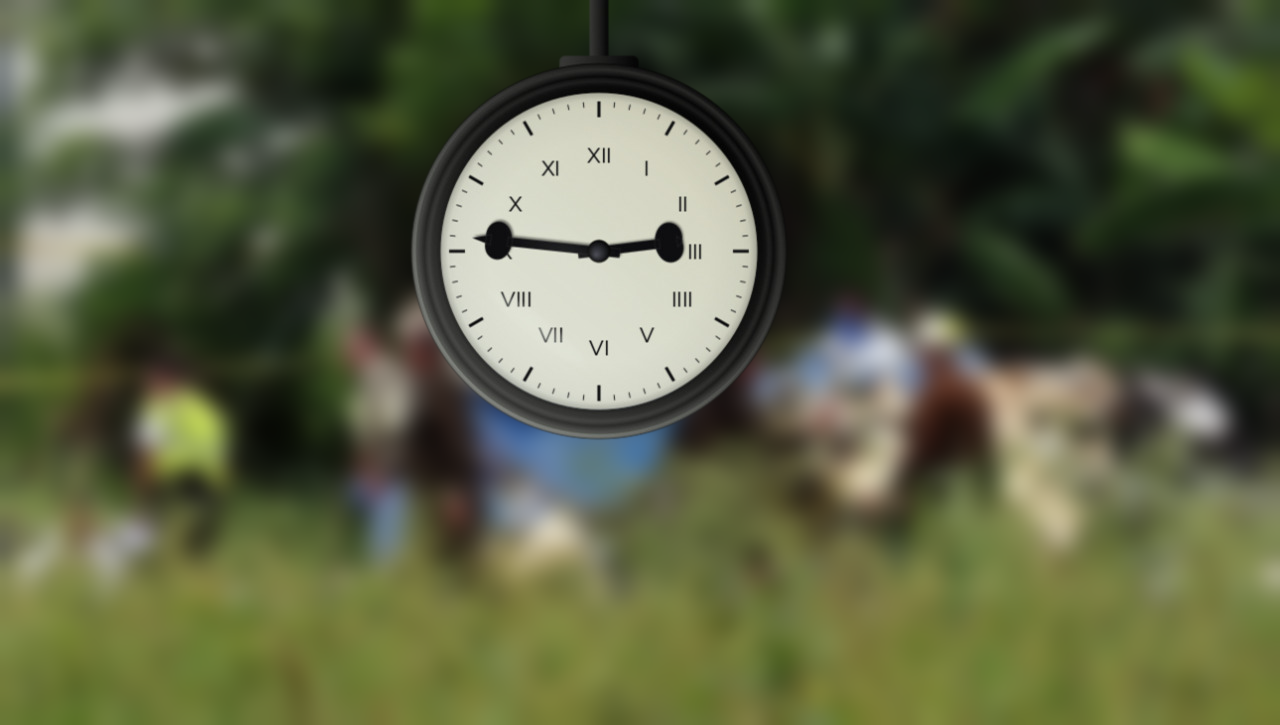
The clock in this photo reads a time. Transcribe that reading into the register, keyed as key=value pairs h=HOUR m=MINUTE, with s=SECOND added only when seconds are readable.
h=2 m=46
